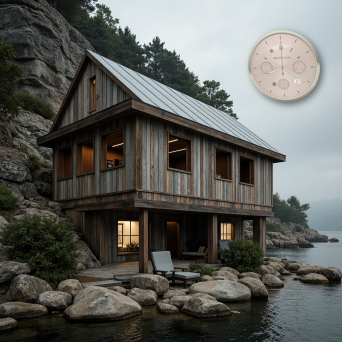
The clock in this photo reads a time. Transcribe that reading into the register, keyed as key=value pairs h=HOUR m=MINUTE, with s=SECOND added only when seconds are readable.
h=8 m=21
